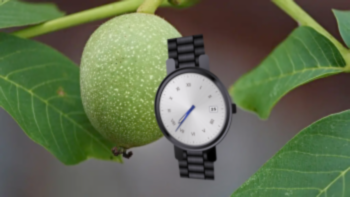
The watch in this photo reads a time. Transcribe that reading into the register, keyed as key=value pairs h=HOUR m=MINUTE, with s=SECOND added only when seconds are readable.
h=7 m=37
